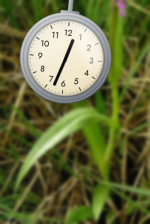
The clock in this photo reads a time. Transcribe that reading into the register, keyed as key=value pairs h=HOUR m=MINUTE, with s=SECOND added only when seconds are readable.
h=12 m=33
